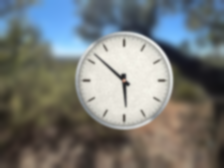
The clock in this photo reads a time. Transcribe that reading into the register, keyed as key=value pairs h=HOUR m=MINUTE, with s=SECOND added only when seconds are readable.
h=5 m=52
